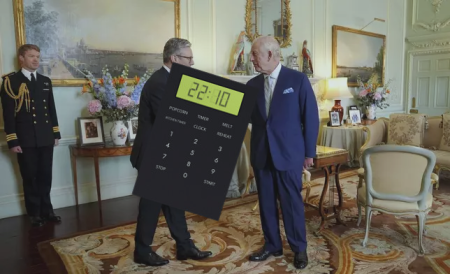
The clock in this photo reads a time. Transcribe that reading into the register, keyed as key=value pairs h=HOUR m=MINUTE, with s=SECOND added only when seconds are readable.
h=22 m=10
